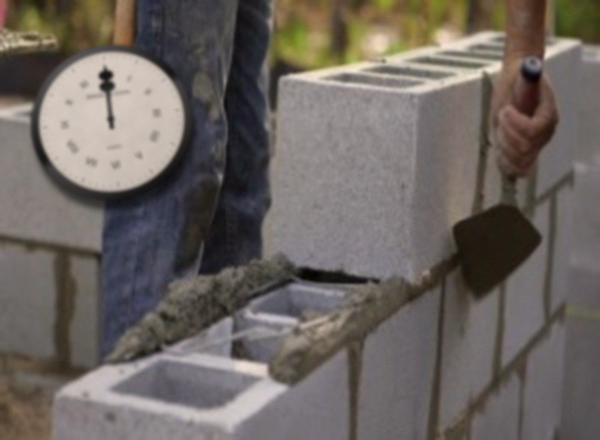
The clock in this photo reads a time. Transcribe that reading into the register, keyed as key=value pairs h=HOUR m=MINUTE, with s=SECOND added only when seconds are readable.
h=12 m=0
